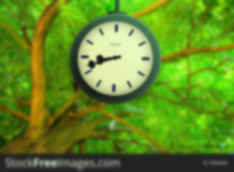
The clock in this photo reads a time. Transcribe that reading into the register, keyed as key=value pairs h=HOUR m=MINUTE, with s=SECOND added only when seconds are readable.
h=8 m=42
